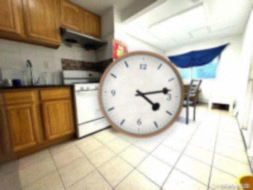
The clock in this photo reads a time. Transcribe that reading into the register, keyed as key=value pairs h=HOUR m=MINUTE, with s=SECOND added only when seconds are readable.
h=4 m=13
